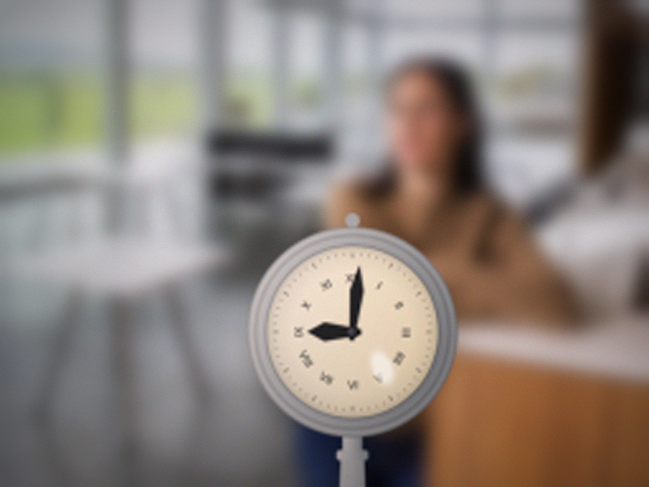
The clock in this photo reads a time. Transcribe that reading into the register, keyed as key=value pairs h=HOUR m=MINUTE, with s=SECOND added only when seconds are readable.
h=9 m=1
